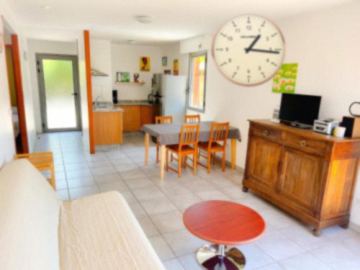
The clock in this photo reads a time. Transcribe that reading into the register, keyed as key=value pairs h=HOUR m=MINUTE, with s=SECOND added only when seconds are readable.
h=1 m=16
